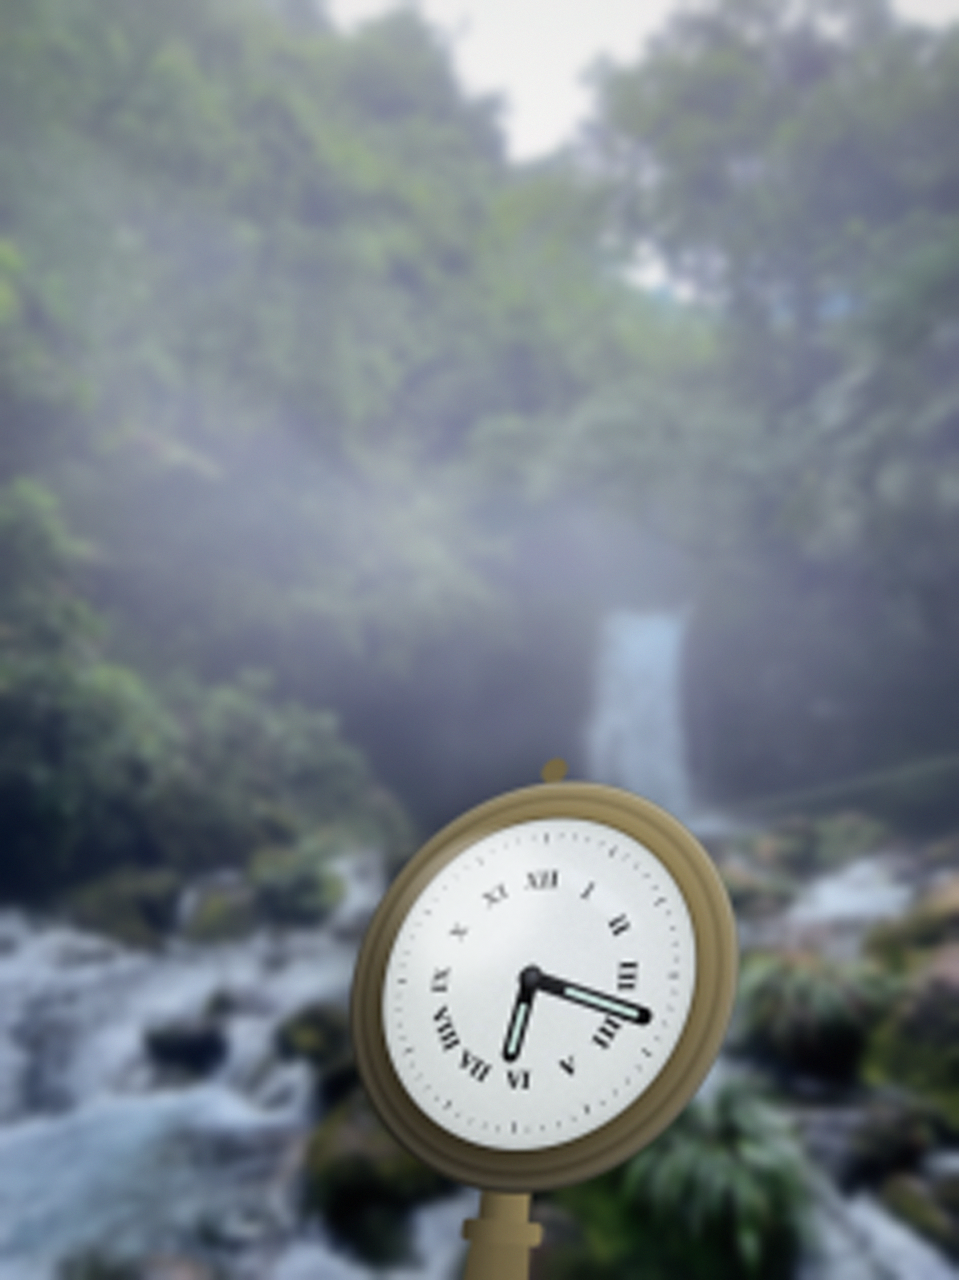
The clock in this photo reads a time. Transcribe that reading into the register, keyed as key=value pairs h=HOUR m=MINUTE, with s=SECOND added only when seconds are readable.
h=6 m=18
